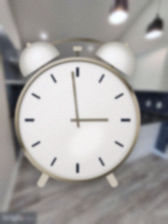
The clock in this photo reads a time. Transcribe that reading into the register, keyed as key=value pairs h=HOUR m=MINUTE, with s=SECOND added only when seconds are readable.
h=2 m=59
